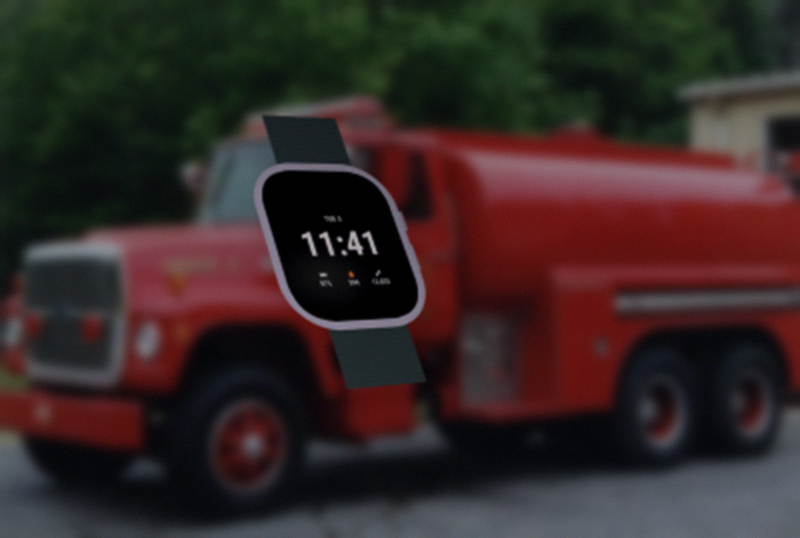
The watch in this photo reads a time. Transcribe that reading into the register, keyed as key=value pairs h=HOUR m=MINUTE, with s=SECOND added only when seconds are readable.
h=11 m=41
